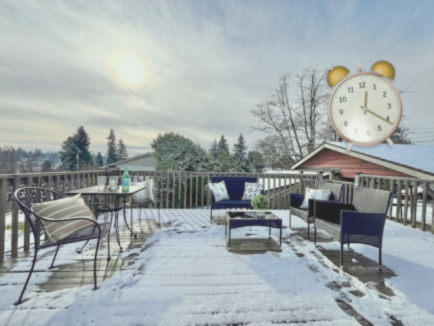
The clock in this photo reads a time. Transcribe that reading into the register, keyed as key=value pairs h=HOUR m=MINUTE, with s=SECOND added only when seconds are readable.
h=12 m=21
